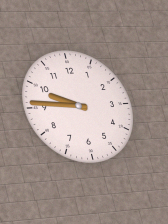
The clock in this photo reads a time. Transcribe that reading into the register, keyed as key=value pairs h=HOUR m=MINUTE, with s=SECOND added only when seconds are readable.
h=9 m=46
